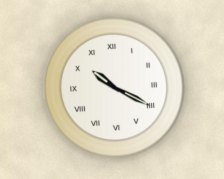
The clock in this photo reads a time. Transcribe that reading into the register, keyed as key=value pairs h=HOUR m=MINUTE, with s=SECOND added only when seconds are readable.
h=10 m=20
